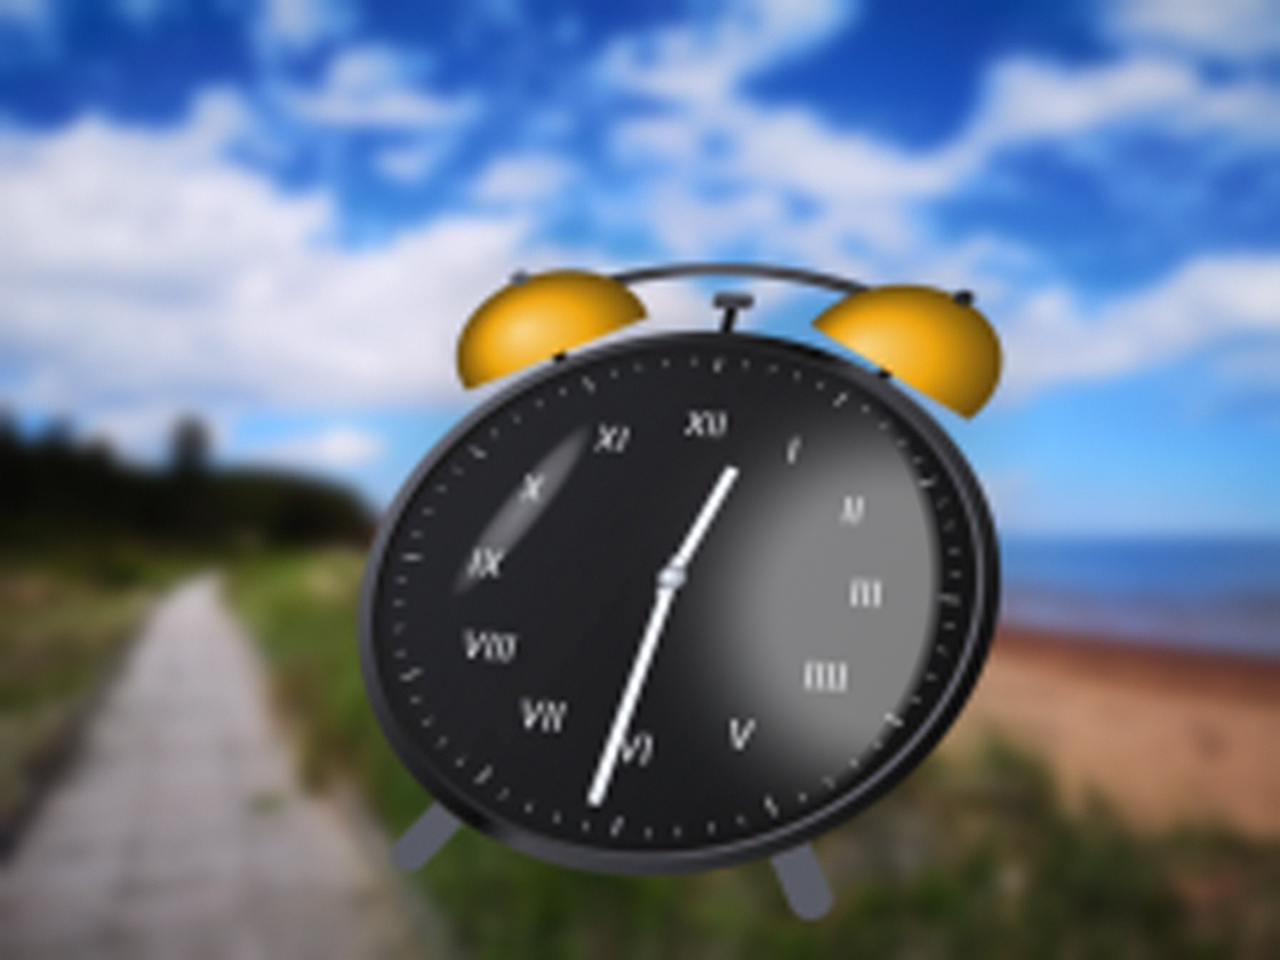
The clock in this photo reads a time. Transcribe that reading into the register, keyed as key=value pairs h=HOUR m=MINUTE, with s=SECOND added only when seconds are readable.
h=12 m=31
